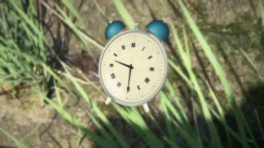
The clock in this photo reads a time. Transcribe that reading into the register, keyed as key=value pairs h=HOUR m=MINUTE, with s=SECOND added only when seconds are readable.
h=9 m=30
